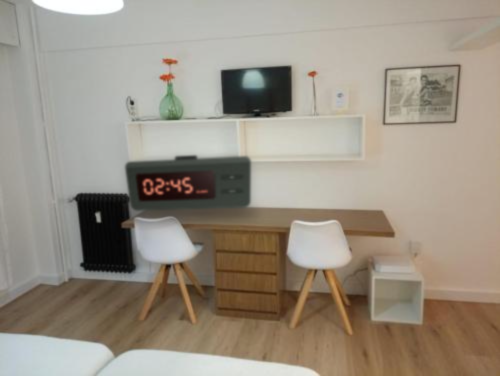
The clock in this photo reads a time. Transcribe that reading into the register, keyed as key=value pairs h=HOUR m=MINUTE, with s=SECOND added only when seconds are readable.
h=2 m=45
